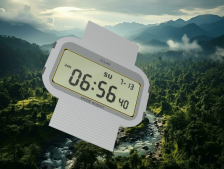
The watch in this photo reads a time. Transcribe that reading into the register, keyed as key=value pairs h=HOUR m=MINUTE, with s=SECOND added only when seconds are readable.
h=6 m=56 s=40
